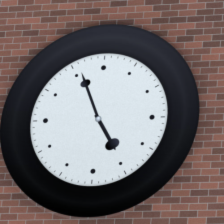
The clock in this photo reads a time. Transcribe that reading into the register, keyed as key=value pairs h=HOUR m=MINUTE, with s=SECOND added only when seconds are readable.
h=4 m=56
